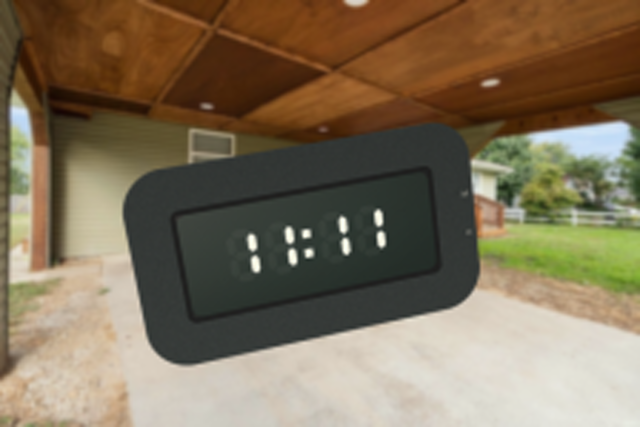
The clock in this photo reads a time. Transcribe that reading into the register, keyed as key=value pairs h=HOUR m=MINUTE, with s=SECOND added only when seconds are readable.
h=11 m=11
